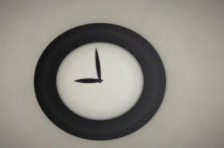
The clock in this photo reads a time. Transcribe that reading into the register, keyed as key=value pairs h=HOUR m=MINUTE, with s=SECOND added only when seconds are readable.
h=8 m=59
